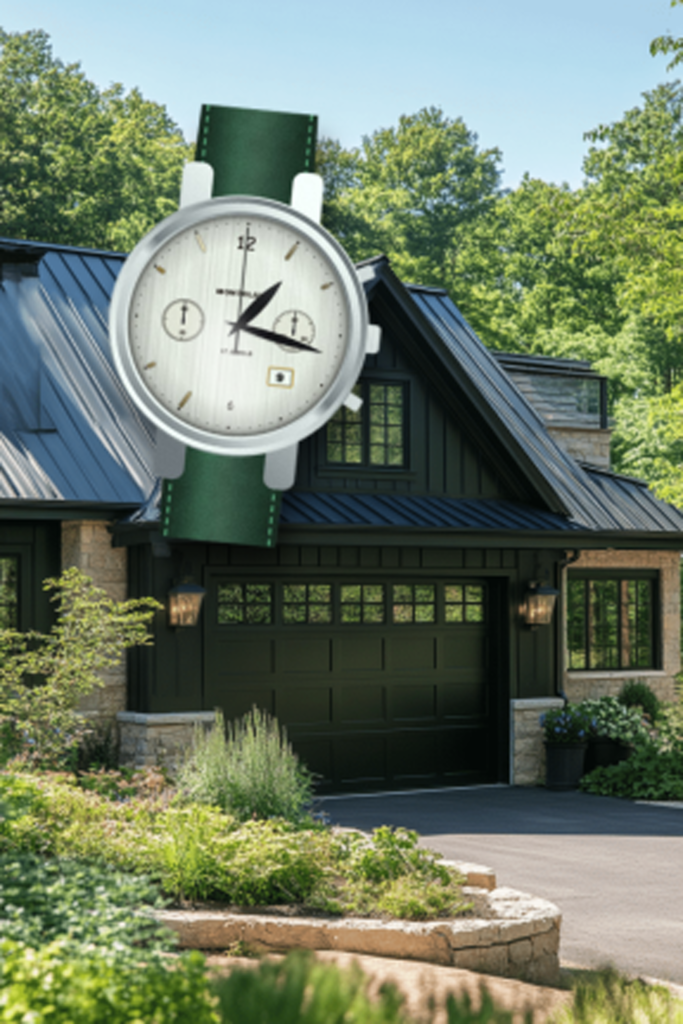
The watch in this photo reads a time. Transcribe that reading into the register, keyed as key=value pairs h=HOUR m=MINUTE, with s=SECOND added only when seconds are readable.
h=1 m=17
